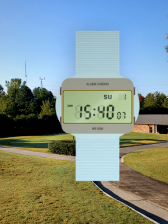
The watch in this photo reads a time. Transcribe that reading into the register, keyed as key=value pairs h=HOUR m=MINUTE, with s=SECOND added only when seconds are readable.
h=15 m=40 s=7
